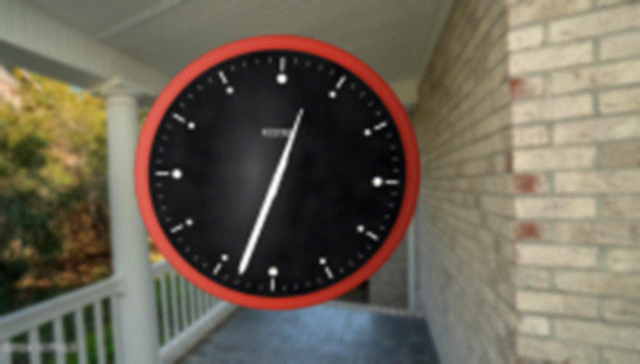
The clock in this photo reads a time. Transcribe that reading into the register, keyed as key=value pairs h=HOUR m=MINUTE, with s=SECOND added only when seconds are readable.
h=12 m=33
